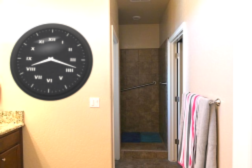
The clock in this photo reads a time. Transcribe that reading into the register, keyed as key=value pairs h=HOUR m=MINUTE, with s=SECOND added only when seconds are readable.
h=8 m=18
